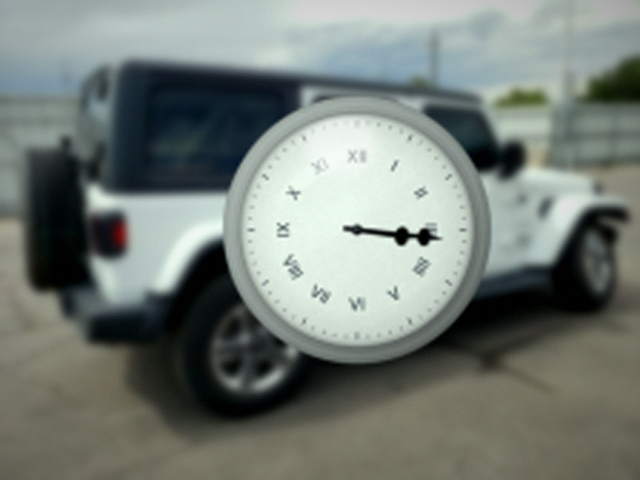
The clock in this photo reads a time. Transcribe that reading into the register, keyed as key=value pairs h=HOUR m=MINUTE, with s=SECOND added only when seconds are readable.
h=3 m=16
